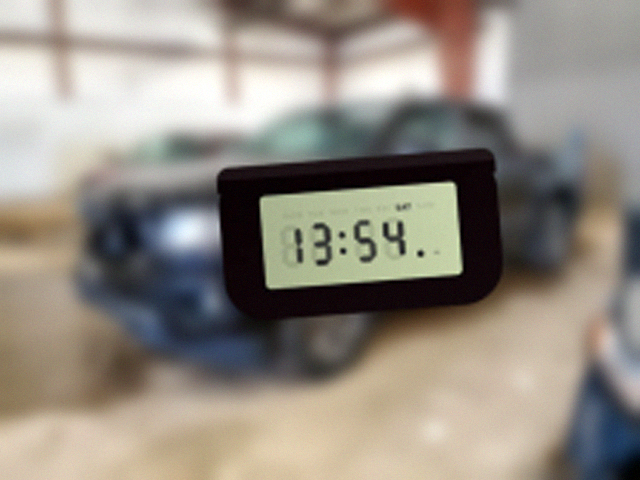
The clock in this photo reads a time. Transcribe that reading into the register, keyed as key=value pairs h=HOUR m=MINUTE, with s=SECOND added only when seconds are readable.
h=13 m=54
